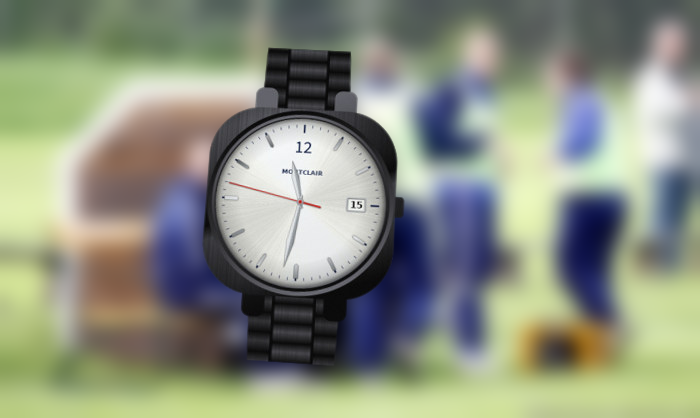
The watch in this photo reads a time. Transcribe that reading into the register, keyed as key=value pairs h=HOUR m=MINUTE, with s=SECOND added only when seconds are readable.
h=11 m=31 s=47
